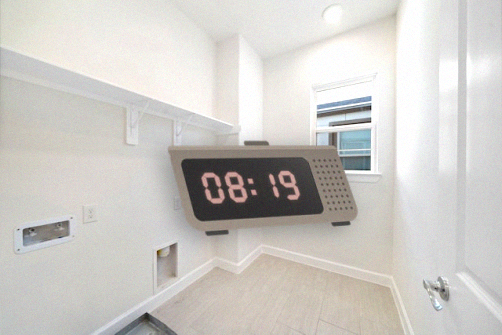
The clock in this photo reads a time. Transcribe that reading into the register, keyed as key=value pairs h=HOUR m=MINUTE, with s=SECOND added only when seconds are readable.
h=8 m=19
